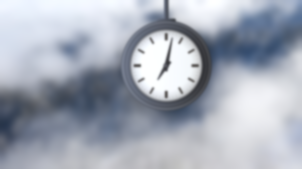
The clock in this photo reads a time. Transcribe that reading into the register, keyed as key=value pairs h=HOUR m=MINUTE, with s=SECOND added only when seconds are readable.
h=7 m=2
